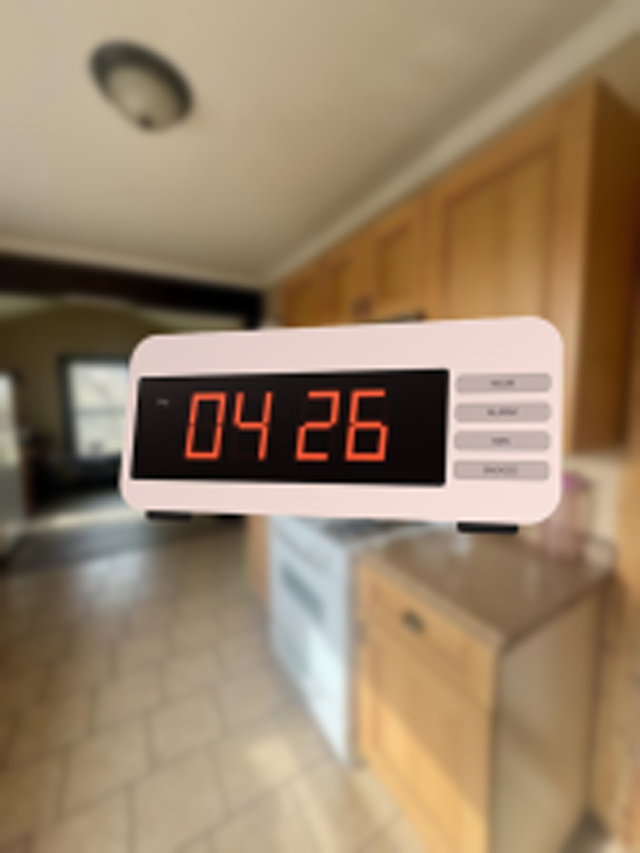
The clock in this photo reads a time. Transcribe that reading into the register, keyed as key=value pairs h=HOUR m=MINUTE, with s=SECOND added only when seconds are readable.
h=4 m=26
